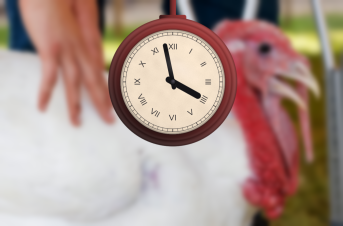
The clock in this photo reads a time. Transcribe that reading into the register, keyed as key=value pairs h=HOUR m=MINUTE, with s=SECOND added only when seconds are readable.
h=3 m=58
